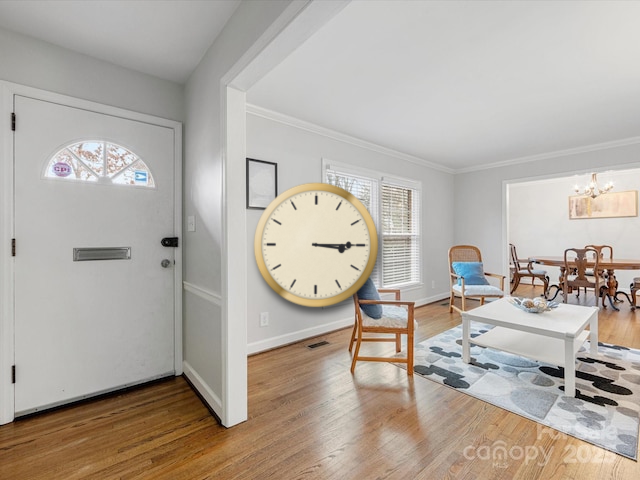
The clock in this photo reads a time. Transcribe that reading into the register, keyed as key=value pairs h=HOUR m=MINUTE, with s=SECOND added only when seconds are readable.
h=3 m=15
